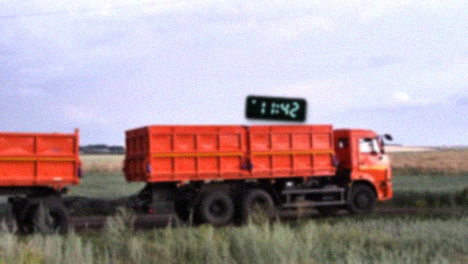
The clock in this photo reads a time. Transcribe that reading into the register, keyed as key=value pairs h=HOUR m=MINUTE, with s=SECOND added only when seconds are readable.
h=11 m=42
